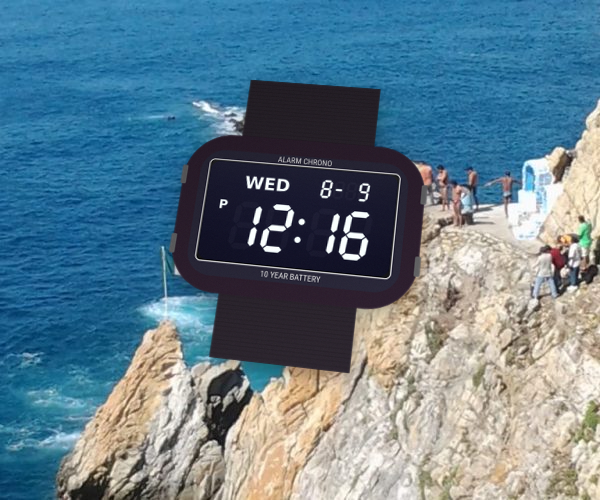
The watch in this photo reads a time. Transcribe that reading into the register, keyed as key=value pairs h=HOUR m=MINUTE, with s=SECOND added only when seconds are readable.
h=12 m=16
